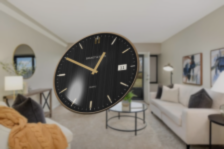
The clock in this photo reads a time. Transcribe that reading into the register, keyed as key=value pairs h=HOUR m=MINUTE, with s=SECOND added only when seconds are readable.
h=12 m=50
